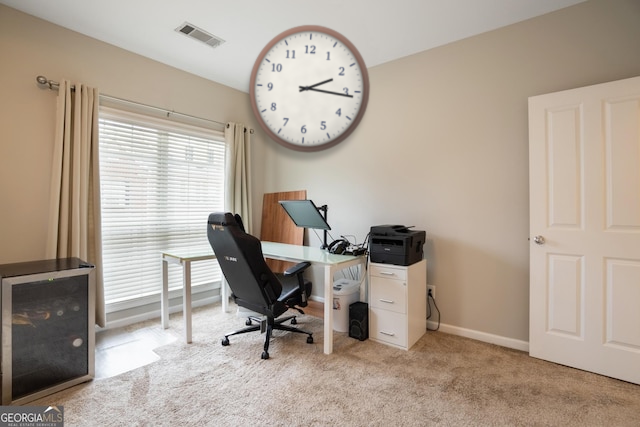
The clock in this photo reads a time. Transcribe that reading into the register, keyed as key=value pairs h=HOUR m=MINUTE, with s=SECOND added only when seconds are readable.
h=2 m=16
